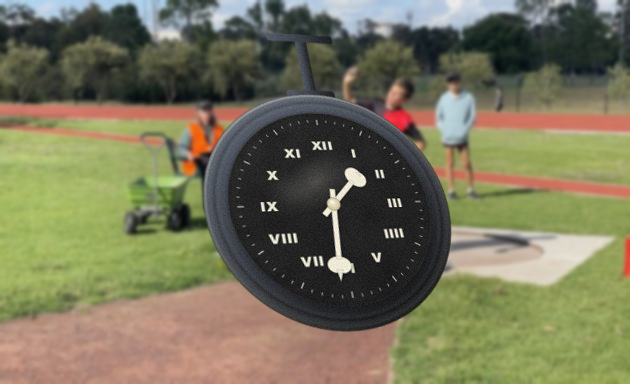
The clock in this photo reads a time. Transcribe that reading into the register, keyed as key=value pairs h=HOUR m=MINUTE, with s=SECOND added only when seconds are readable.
h=1 m=31
